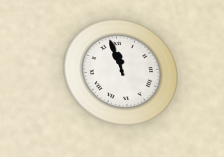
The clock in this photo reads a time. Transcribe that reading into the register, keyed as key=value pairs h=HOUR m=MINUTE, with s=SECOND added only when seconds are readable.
h=11 m=58
